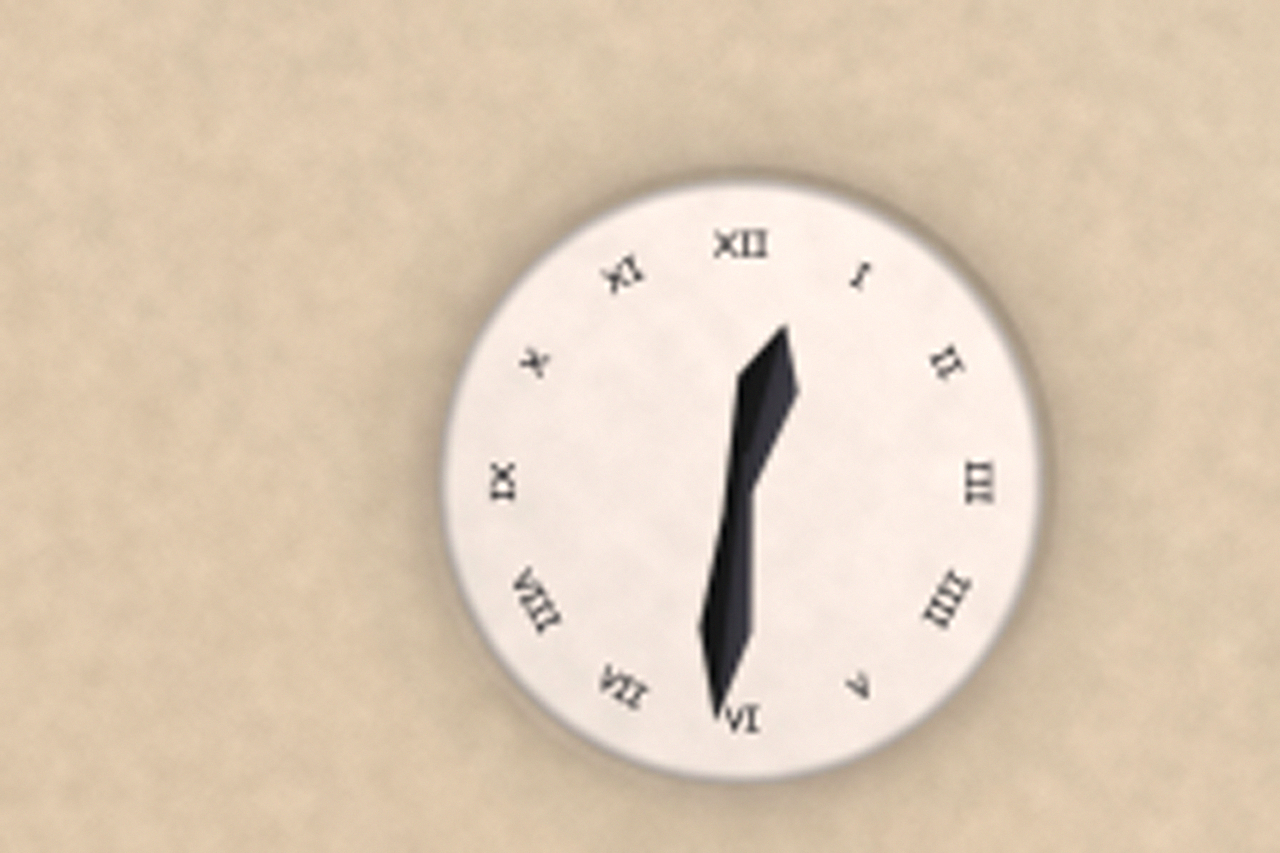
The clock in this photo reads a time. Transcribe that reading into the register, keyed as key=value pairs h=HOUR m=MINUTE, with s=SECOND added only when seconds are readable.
h=12 m=31
